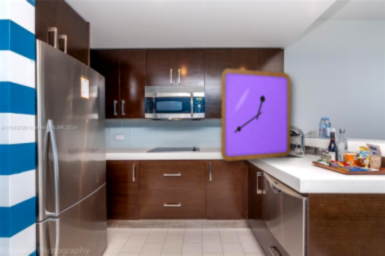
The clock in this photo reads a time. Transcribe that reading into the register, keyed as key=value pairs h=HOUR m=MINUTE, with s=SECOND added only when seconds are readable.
h=12 m=40
